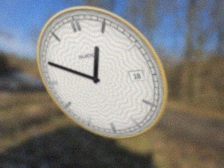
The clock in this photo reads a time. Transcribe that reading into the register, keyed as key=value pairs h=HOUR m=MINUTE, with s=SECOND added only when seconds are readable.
h=12 m=49
